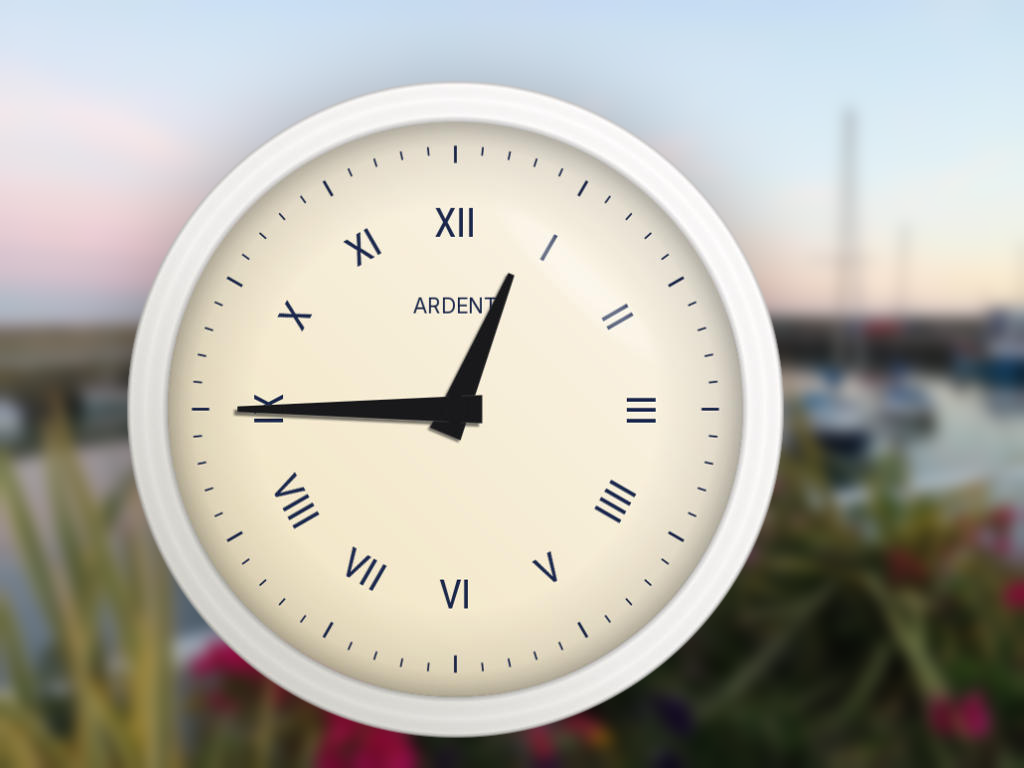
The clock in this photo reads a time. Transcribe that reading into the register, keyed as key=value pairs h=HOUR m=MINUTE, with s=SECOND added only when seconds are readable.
h=12 m=45
